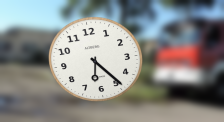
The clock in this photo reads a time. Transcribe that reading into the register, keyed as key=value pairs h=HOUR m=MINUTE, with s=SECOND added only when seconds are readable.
h=6 m=24
